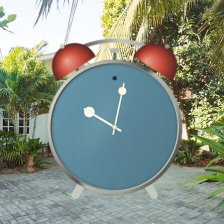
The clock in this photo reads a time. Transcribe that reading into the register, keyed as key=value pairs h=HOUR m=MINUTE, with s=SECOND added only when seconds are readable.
h=10 m=2
